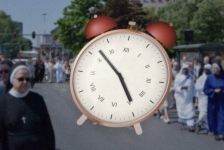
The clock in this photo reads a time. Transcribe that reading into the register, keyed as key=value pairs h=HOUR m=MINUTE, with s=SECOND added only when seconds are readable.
h=4 m=52
